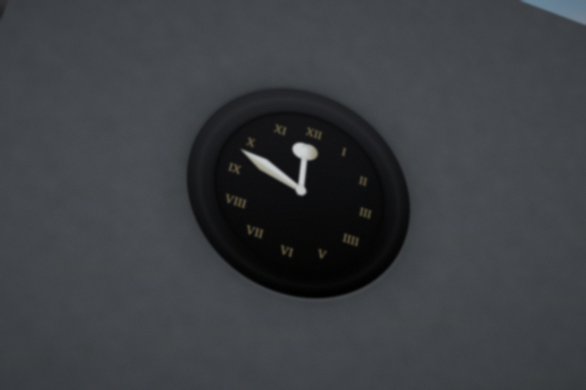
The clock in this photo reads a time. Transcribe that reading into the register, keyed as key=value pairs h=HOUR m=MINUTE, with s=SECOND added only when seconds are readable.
h=11 m=48
